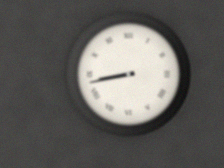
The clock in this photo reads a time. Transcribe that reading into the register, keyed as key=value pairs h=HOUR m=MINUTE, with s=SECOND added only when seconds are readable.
h=8 m=43
